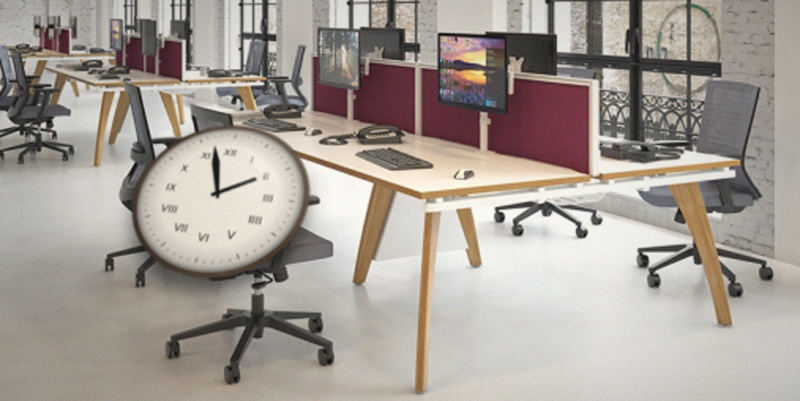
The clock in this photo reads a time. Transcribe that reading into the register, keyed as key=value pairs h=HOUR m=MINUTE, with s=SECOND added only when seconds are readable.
h=1 m=57
